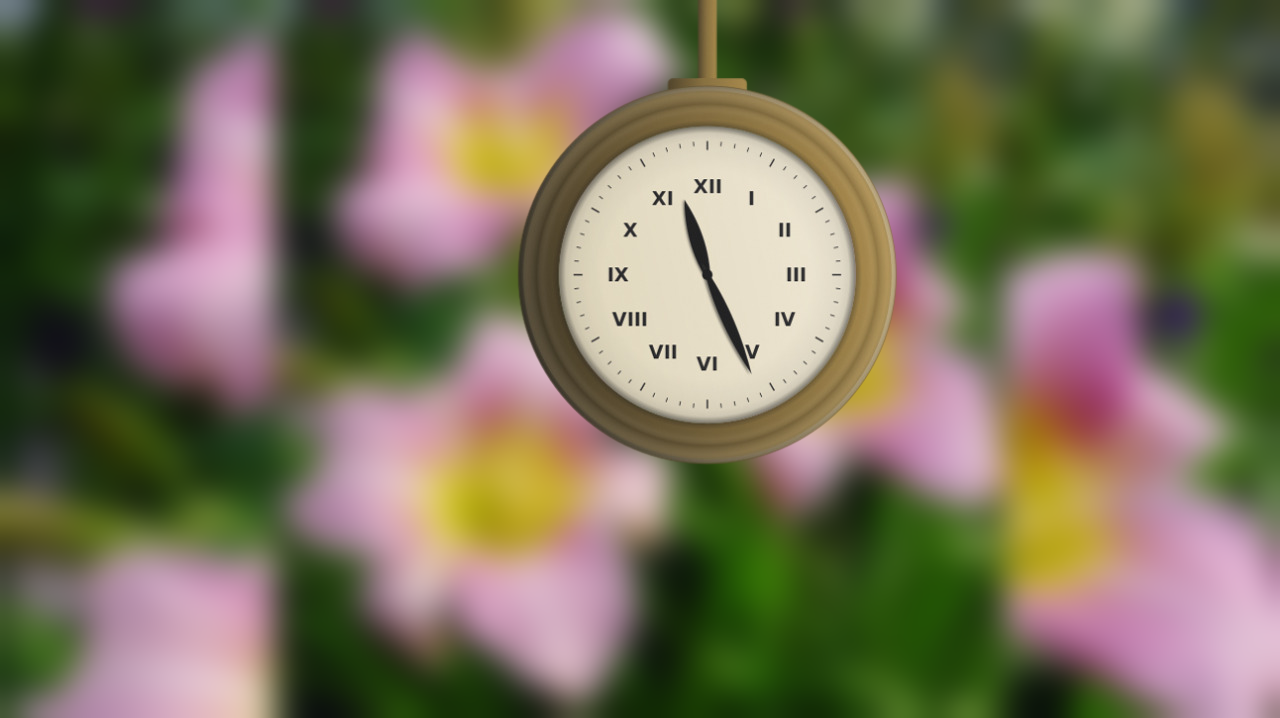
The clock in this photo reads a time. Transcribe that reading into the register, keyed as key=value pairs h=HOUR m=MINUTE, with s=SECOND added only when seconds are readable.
h=11 m=26
